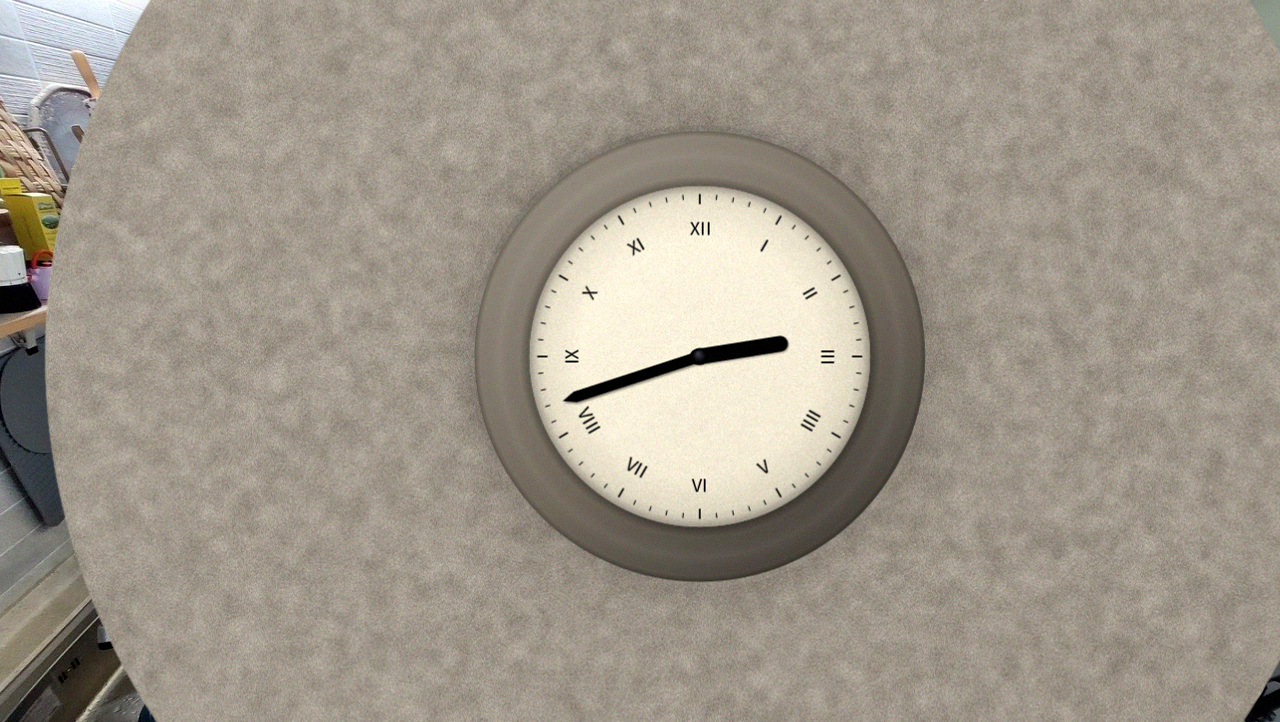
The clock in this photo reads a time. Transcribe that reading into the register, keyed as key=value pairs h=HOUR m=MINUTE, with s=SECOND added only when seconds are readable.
h=2 m=42
